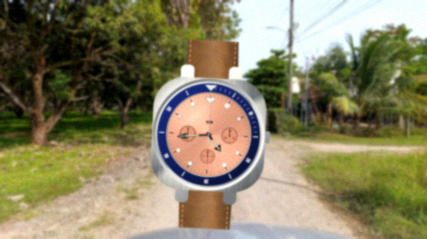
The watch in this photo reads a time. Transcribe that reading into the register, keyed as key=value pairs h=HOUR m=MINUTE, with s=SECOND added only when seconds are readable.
h=4 m=44
